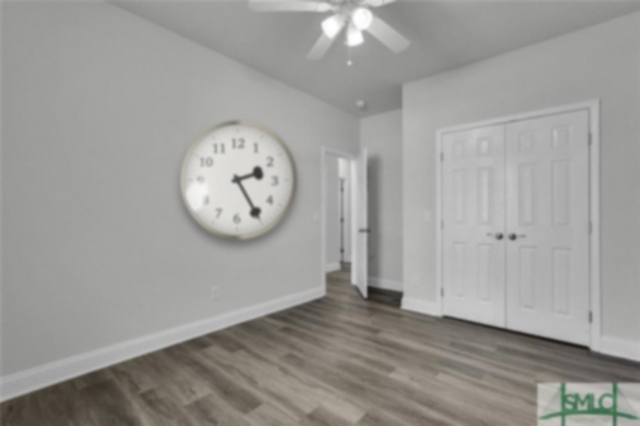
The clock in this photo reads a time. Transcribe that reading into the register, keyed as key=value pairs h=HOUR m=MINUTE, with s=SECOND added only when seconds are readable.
h=2 m=25
